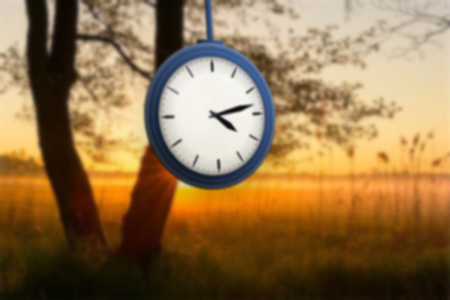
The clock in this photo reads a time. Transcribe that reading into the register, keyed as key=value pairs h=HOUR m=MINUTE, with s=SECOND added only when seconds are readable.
h=4 m=13
